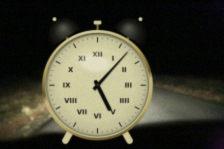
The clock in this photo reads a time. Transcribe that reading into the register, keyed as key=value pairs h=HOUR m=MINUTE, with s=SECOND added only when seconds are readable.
h=5 m=7
